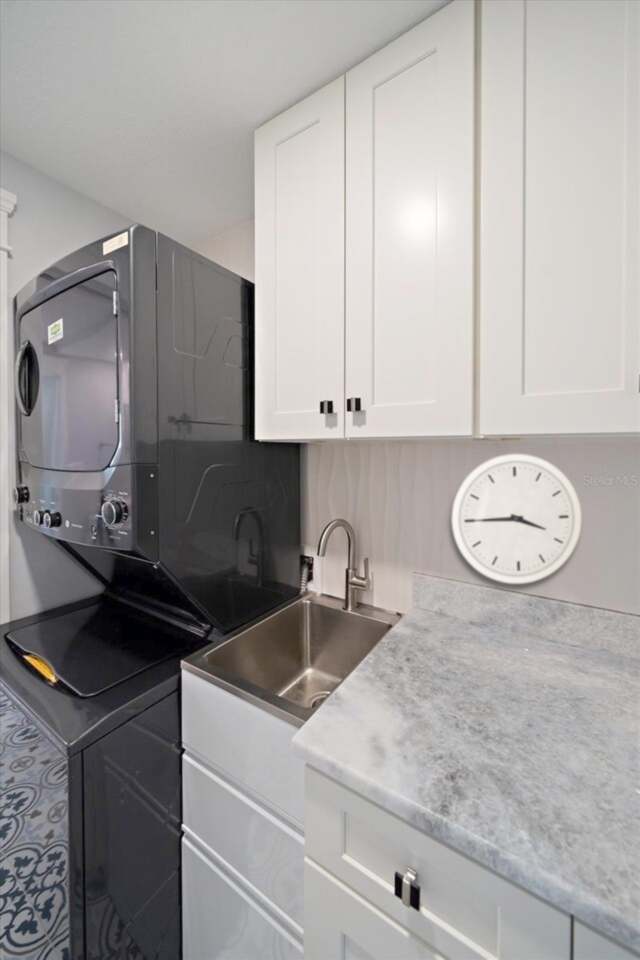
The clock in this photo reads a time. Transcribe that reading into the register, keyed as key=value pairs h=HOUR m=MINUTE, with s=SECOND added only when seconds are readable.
h=3 m=45
